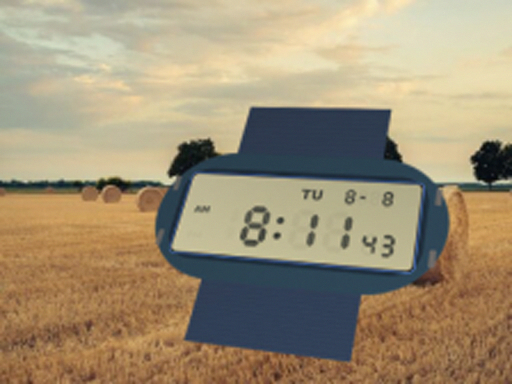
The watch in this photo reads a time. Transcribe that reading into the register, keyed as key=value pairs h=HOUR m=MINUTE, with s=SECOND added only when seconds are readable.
h=8 m=11 s=43
